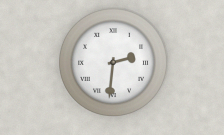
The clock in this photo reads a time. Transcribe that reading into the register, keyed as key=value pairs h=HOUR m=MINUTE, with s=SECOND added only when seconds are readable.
h=2 m=31
